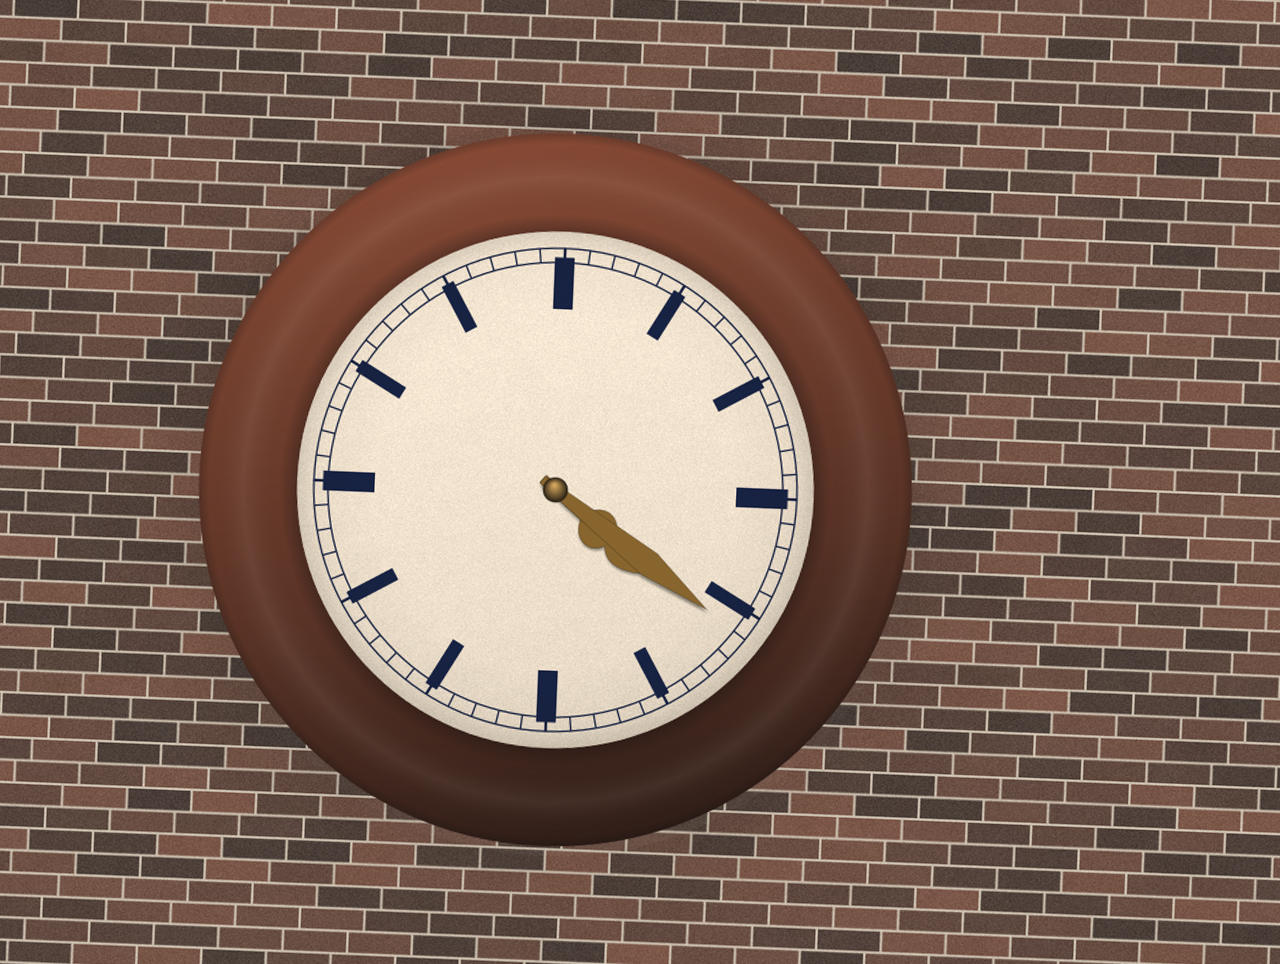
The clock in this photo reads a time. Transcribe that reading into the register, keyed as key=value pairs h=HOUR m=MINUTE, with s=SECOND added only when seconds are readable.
h=4 m=21
